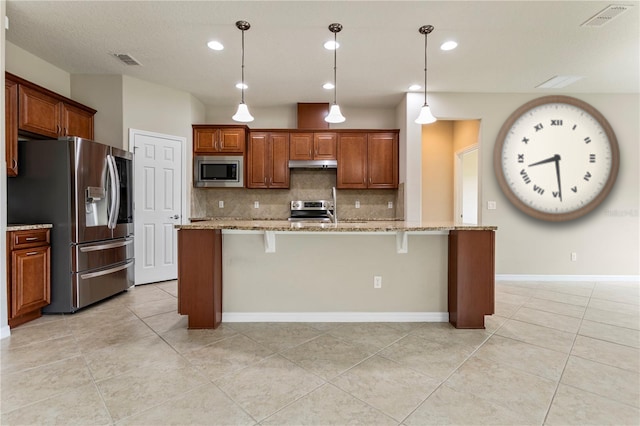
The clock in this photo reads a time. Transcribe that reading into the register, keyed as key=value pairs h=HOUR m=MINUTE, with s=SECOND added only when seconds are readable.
h=8 m=29
